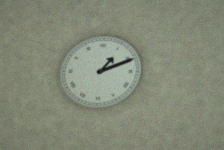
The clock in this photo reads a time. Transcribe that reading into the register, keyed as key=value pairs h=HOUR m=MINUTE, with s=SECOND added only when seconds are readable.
h=1 m=11
